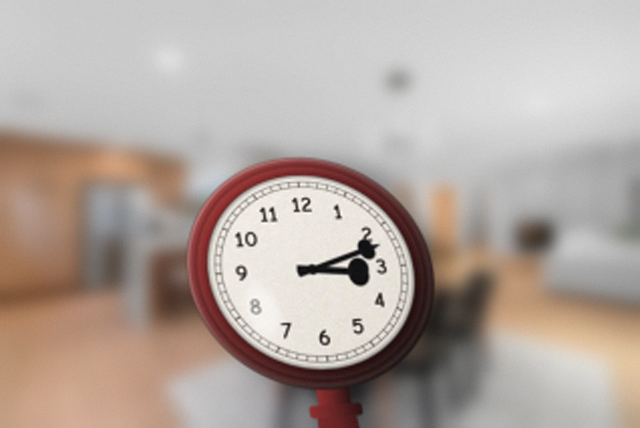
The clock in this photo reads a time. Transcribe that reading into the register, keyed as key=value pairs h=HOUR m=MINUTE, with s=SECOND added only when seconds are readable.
h=3 m=12
